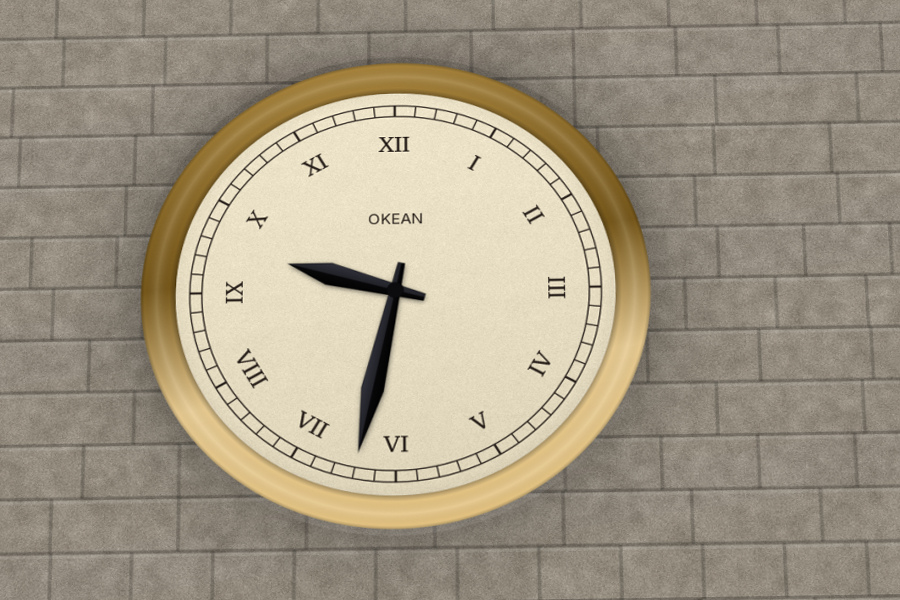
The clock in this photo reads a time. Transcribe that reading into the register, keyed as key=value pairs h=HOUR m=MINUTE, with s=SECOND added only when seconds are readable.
h=9 m=32
